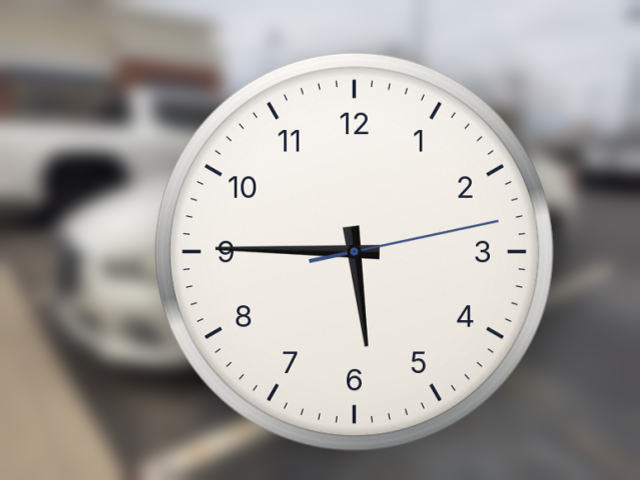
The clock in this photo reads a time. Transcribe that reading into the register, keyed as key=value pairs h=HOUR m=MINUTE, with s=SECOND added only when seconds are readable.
h=5 m=45 s=13
